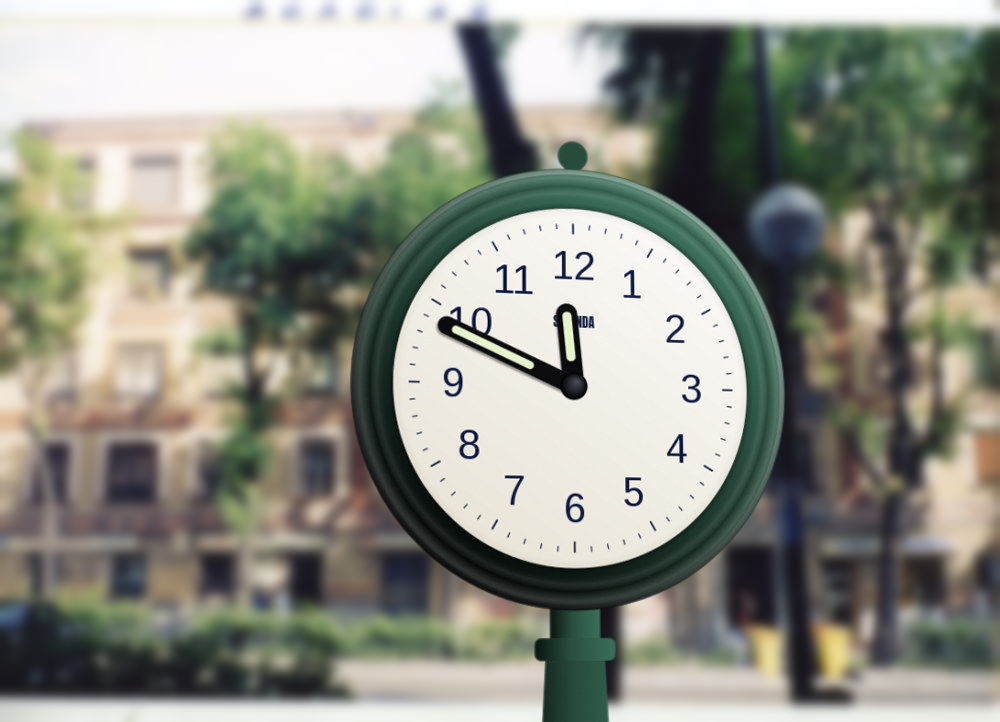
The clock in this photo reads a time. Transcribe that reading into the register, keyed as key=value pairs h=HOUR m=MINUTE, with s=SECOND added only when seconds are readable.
h=11 m=49
